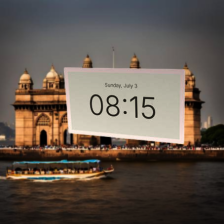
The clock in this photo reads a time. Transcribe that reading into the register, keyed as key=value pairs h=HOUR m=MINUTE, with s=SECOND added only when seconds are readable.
h=8 m=15
